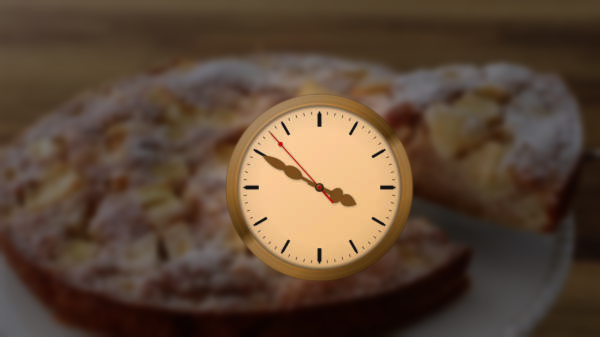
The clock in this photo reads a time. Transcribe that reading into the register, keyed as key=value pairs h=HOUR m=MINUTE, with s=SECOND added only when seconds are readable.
h=3 m=49 s=53
